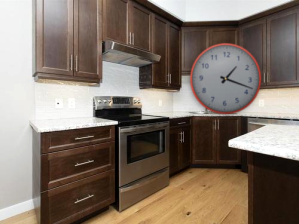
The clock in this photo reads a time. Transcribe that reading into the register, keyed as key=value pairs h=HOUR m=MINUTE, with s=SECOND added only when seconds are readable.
h=1 m=18
